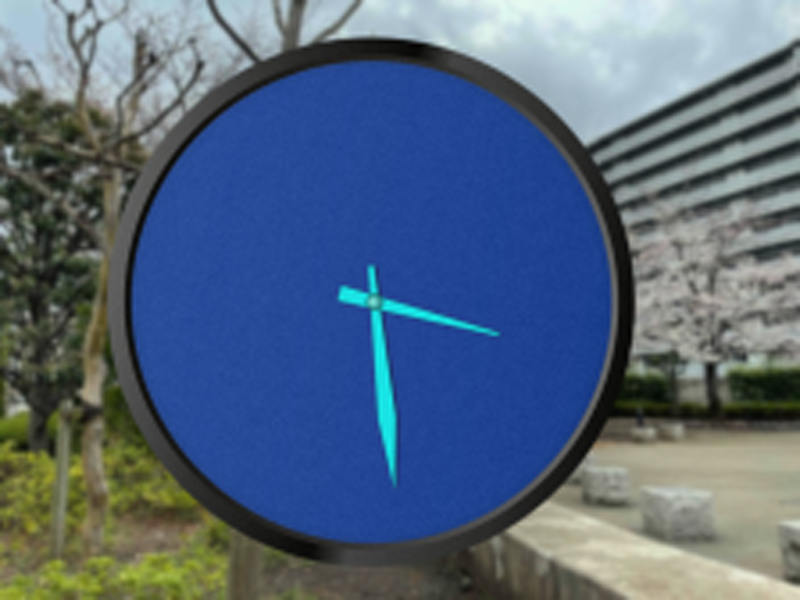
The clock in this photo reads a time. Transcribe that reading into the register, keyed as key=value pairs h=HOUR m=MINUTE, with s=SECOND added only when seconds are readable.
h=3 m=29
